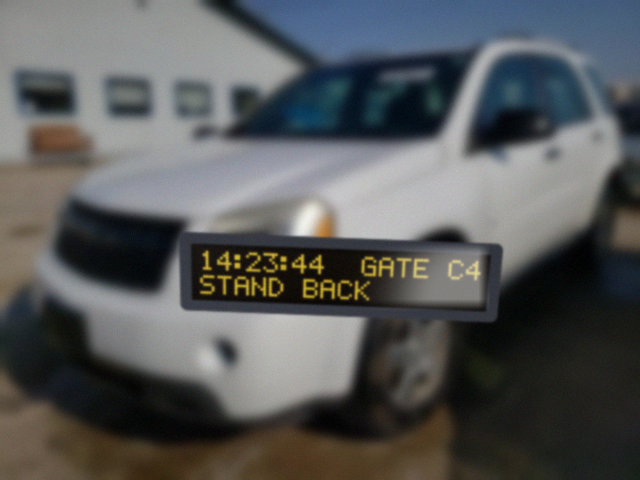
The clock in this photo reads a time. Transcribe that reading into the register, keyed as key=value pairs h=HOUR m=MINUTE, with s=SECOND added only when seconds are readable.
h=14 m=23 s=44
